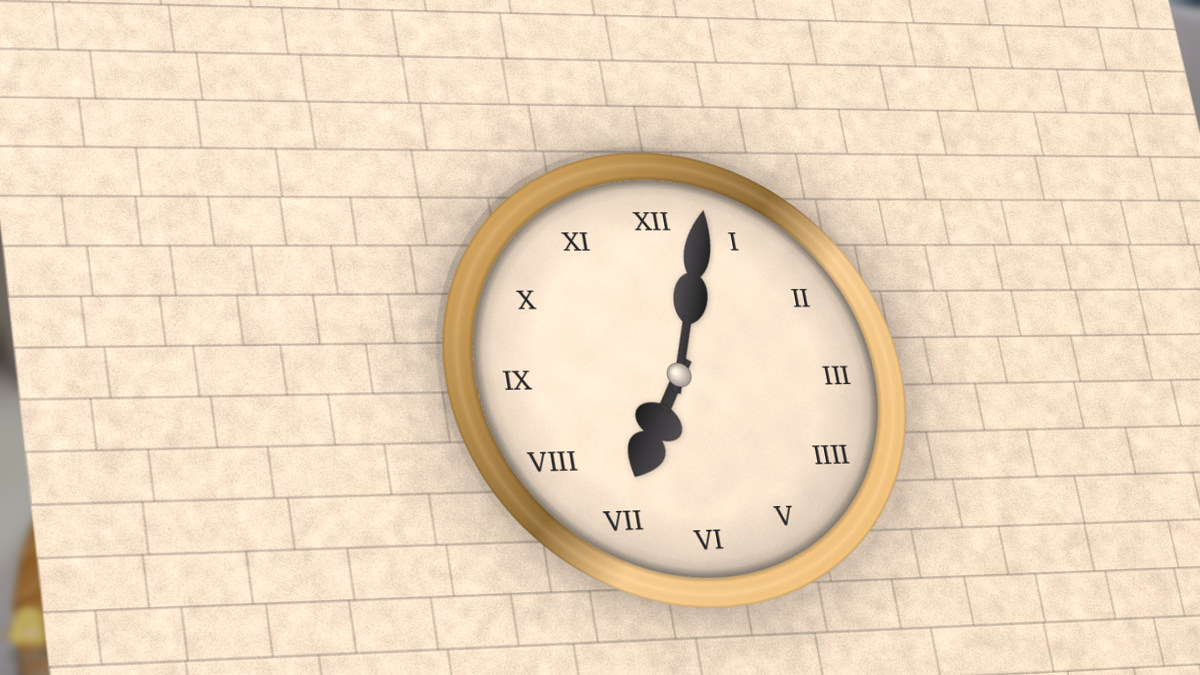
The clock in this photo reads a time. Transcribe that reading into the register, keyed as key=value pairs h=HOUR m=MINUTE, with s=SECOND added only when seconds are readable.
h=7 m=3
